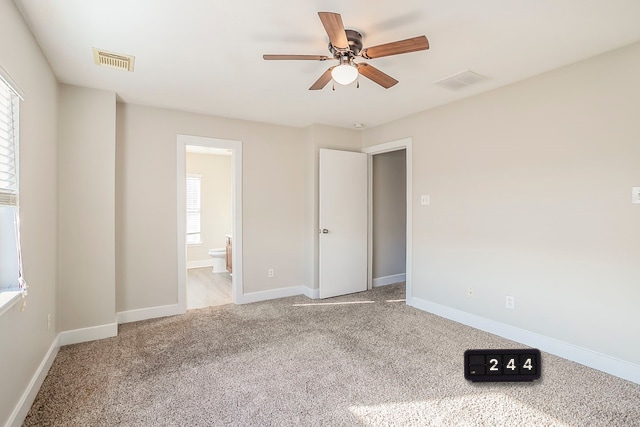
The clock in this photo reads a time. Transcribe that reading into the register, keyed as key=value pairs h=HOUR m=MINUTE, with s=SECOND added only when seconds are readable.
h=2 m=44
